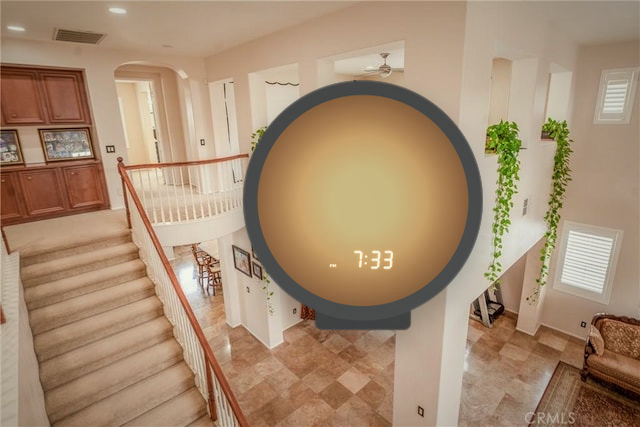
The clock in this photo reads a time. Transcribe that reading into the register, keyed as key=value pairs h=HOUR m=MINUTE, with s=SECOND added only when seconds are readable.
h=7 m=33
